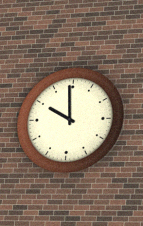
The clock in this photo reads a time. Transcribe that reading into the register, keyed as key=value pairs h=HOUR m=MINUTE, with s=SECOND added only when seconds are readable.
h=9 m=59
